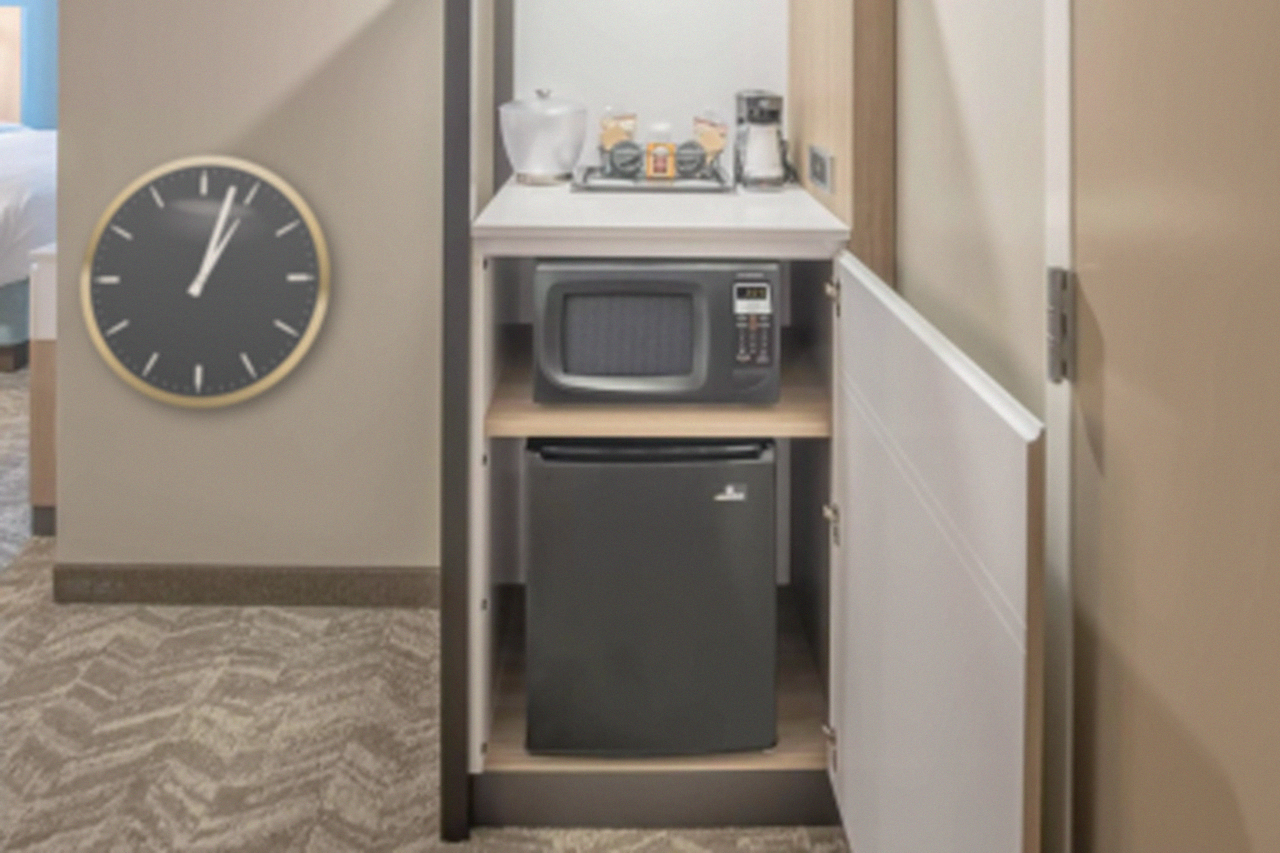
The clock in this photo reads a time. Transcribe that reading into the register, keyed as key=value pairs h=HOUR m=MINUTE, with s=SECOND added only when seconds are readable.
h=1 m=3
